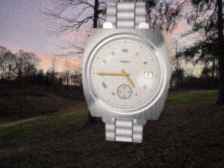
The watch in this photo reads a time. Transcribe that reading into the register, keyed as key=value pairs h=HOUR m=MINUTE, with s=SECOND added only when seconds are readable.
h=4 m=45
